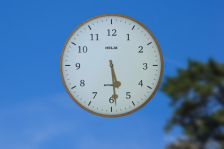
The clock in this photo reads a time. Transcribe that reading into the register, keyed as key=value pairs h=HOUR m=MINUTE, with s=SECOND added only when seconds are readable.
h=5 m=29
